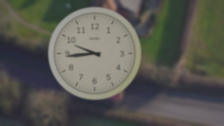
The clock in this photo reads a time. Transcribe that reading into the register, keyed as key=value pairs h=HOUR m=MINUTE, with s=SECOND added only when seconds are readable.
h=9 m=44
